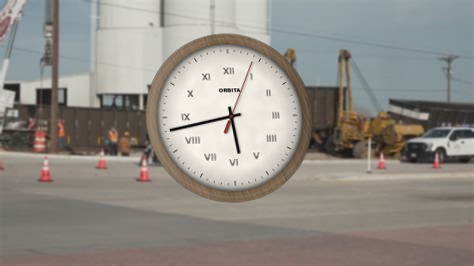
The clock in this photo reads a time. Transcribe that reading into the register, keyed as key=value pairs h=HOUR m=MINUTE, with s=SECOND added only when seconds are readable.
h=5 m=43 s=4
